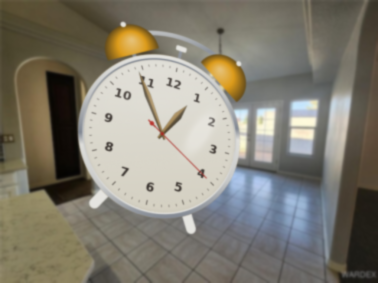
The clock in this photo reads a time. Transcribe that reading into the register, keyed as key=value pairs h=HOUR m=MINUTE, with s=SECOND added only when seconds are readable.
h=12 m=54 s=20
